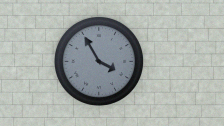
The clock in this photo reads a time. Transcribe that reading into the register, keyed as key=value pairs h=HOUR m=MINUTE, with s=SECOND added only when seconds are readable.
h=3 m=55
